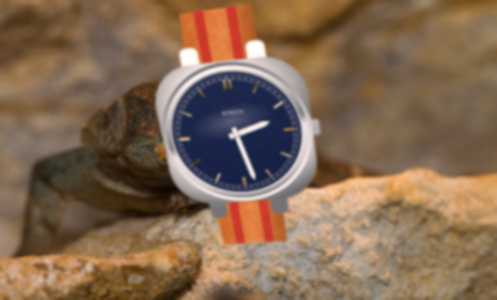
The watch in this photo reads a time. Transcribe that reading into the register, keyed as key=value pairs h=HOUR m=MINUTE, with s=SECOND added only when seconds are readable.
h=2 m=28
